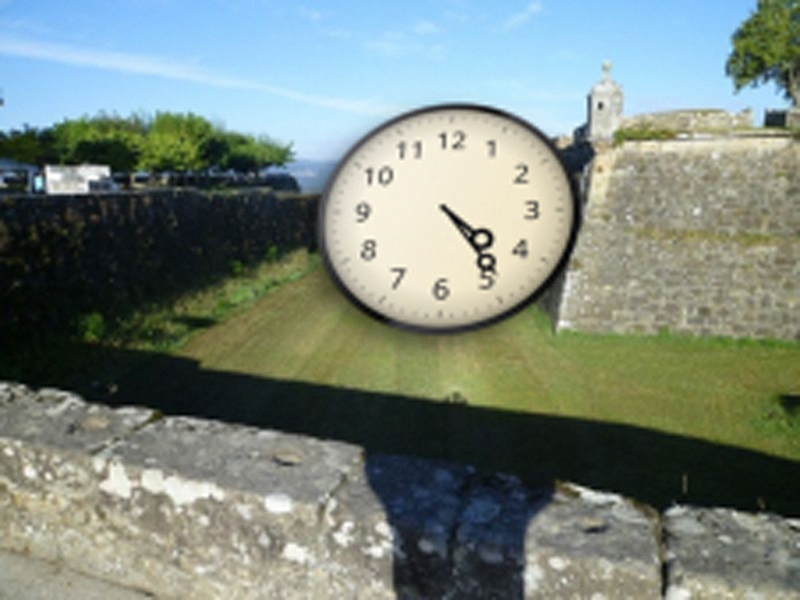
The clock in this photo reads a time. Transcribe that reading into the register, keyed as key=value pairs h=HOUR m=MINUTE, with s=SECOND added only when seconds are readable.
h=4 m=24
